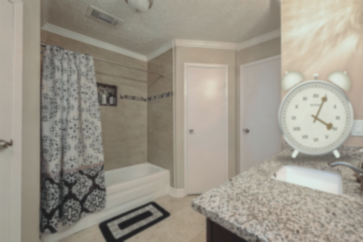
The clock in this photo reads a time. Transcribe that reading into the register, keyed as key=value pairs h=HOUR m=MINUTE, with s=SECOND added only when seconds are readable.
h=4 m=4
